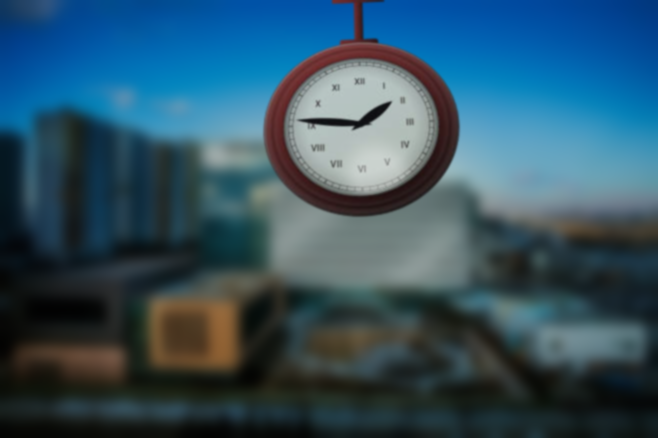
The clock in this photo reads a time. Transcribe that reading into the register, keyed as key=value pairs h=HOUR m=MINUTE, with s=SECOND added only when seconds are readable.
h=1 m=46
